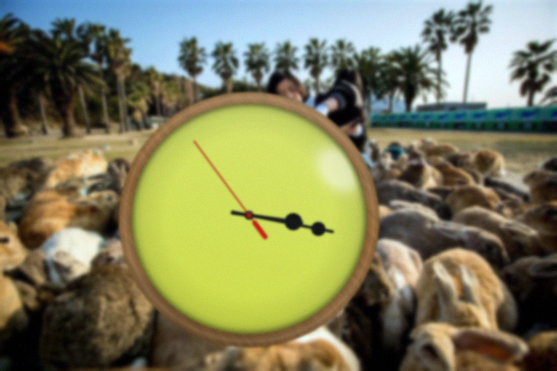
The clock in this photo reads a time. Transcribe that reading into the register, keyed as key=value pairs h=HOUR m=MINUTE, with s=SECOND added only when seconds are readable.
h=3 m=16 s=54
